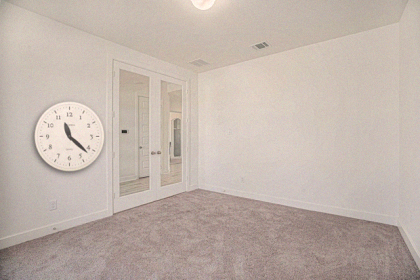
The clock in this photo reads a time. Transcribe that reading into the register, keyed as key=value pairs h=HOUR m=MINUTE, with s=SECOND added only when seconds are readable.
h=11 m=22
